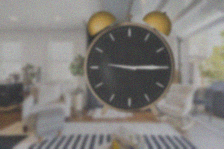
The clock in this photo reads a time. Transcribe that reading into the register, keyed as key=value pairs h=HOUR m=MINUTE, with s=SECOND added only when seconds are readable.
h=9 m=15
